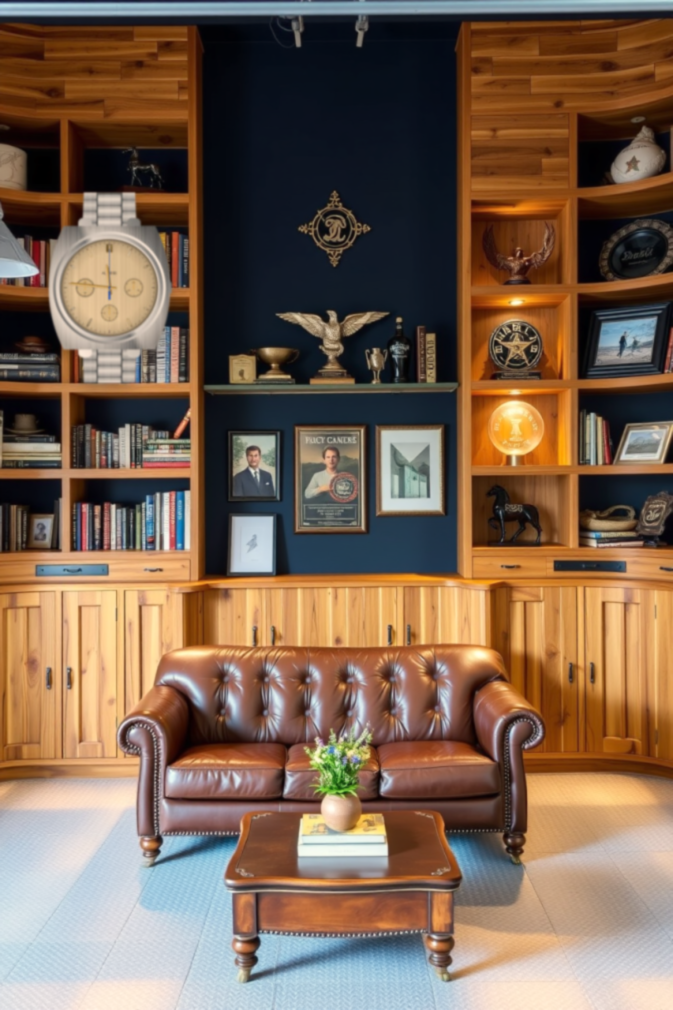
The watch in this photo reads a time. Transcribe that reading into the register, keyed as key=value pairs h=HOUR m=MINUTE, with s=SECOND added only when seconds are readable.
h=11 m=46
